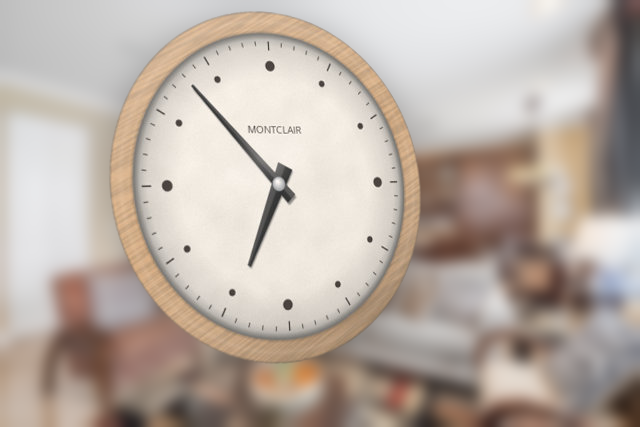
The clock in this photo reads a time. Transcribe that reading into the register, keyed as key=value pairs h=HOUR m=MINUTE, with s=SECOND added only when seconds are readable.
h=6 m=53
